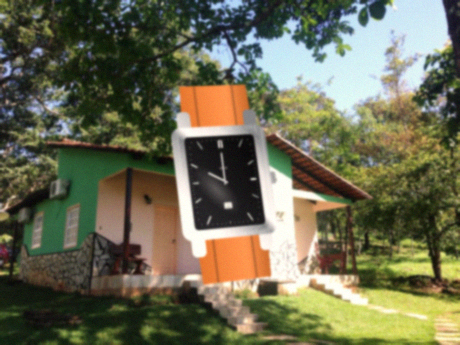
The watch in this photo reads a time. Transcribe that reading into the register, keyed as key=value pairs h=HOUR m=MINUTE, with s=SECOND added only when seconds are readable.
h=10 m=0
